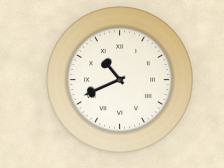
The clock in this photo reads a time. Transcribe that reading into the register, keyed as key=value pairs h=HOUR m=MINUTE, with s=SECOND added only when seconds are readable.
h=10 m=41
